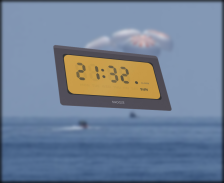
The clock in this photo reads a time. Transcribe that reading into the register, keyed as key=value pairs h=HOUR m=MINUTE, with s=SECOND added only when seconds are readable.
h=21 m=32
